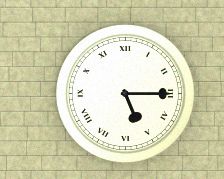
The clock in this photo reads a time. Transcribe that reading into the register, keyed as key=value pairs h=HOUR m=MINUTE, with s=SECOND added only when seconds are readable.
h=5 m=15
